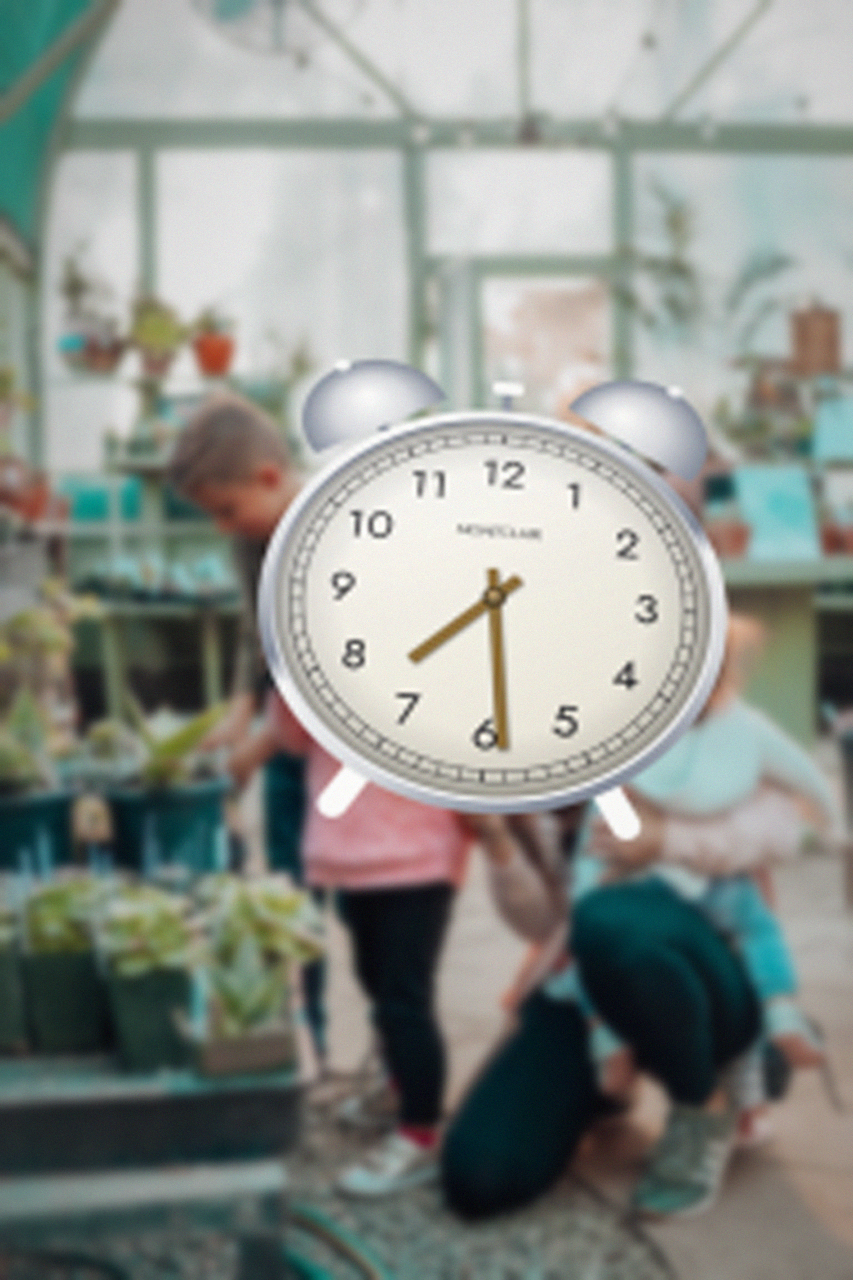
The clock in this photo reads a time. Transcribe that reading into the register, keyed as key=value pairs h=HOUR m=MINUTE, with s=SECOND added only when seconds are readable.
h=7 m=29
